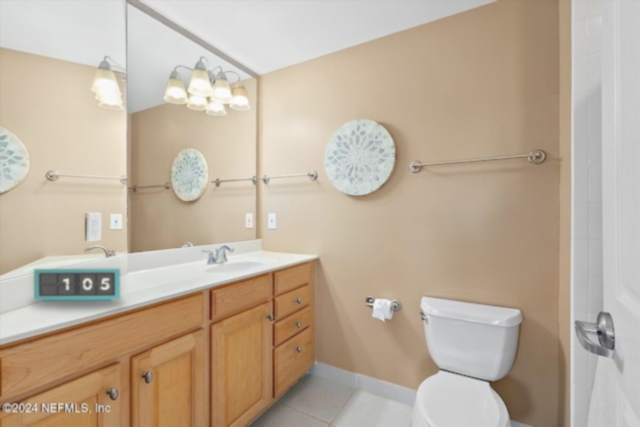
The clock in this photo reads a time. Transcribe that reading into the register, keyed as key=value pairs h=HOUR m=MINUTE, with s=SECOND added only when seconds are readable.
h=1 m=5
